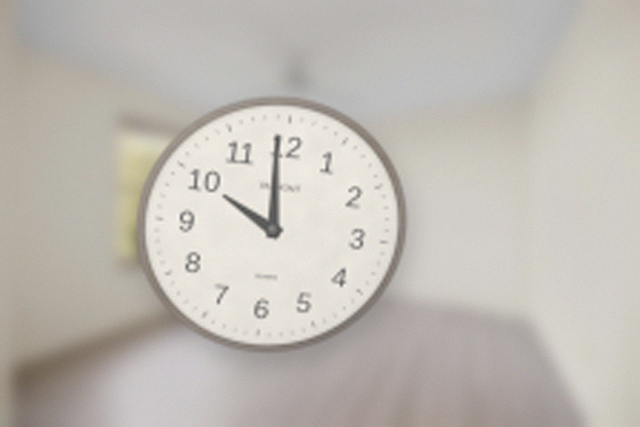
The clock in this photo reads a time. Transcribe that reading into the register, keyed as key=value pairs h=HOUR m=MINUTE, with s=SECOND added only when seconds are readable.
h=9 m=59
